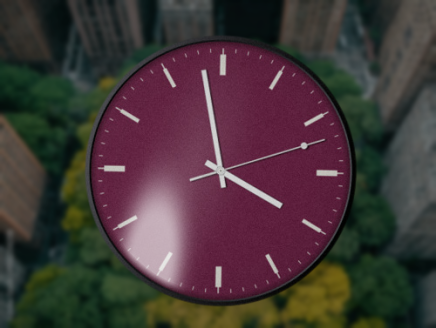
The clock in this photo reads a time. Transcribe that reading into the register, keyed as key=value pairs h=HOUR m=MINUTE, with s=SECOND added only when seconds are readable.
h=3 m=58 s=12
